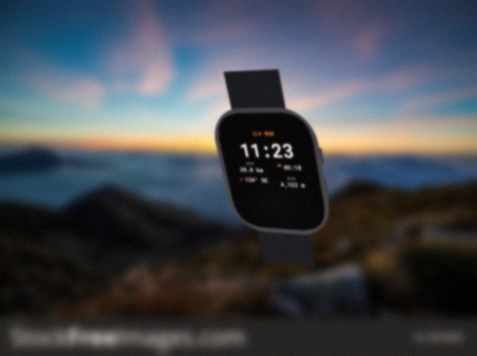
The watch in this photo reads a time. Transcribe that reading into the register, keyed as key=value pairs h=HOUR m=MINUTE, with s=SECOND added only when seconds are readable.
h=11 m=23
